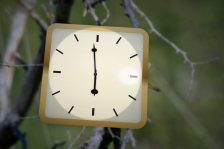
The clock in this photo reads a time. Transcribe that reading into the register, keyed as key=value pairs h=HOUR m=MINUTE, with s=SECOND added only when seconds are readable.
h=5 m=59
